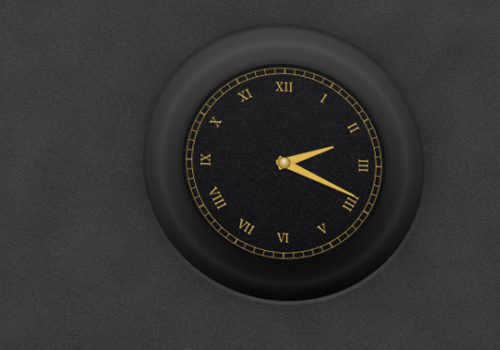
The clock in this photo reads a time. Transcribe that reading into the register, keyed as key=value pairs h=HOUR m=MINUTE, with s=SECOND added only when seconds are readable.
h=2 m=19
